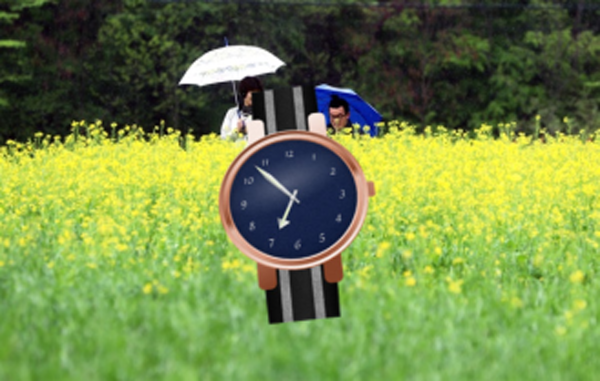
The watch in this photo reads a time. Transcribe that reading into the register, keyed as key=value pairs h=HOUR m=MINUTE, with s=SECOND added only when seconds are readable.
h=6 m=53
